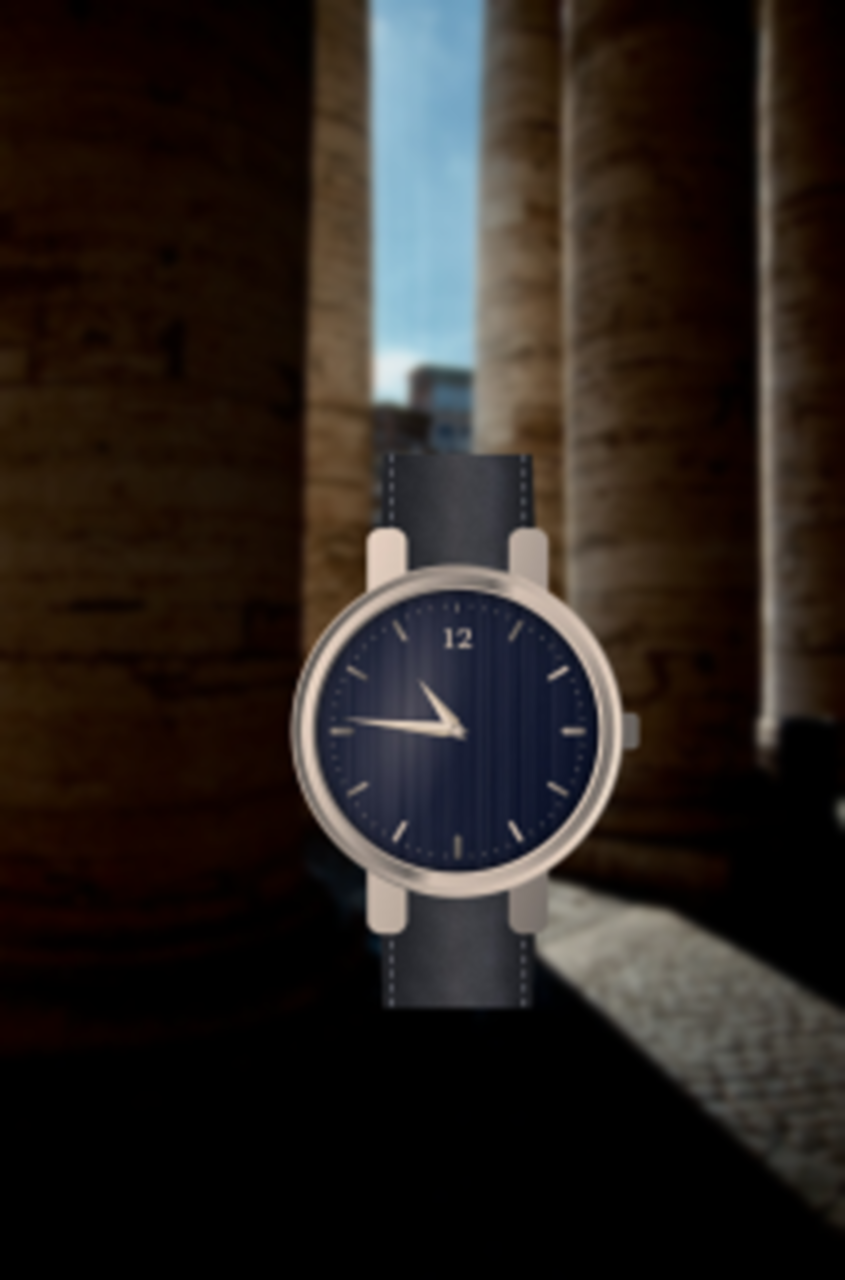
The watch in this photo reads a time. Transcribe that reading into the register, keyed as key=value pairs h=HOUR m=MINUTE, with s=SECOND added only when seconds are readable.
h=10 m=46
